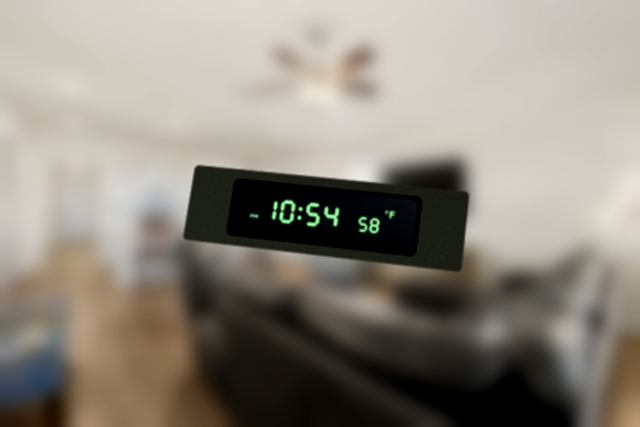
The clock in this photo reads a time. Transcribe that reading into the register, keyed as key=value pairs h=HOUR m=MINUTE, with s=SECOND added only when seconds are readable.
h=10 m=54
